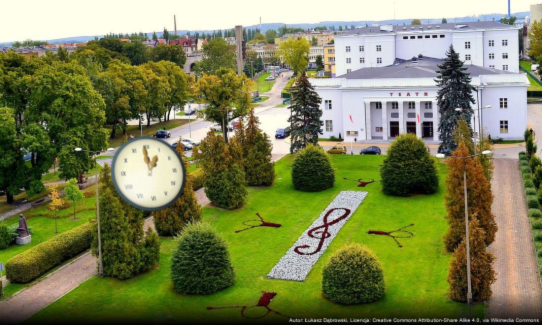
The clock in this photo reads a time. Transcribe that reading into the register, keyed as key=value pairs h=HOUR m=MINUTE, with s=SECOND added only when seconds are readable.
h=12 m=59
